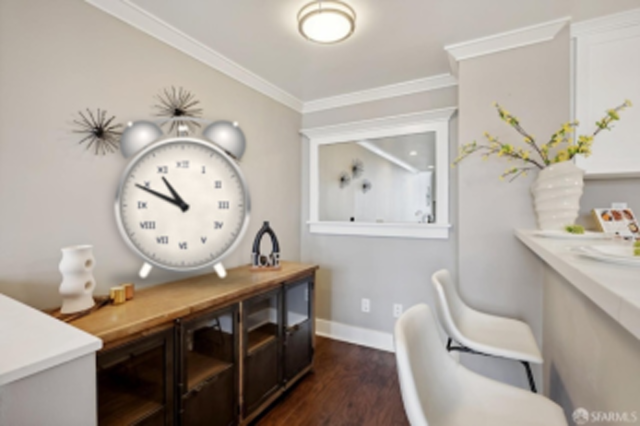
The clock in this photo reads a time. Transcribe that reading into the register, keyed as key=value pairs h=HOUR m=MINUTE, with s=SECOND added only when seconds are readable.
h=10 m=49
